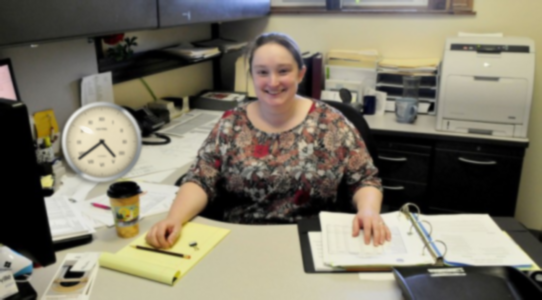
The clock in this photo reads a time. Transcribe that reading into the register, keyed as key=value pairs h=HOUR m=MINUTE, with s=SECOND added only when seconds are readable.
h=4 m=39
